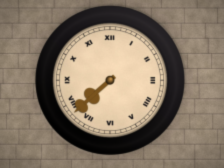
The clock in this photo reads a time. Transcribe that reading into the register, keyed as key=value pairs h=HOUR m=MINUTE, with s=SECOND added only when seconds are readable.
h=7 m=38
